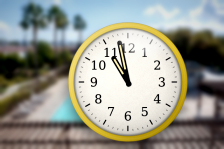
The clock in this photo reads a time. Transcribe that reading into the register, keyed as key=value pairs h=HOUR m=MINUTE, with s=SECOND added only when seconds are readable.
h=10 m=58
